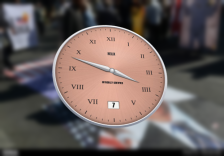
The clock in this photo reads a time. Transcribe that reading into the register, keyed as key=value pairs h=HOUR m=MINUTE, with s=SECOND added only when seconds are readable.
h=3 m=48
